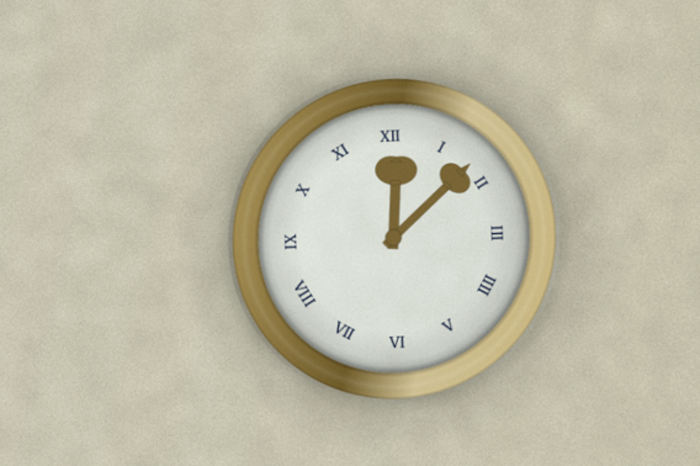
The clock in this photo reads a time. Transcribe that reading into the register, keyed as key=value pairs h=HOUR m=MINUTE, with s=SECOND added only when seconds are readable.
h=12 m=8
